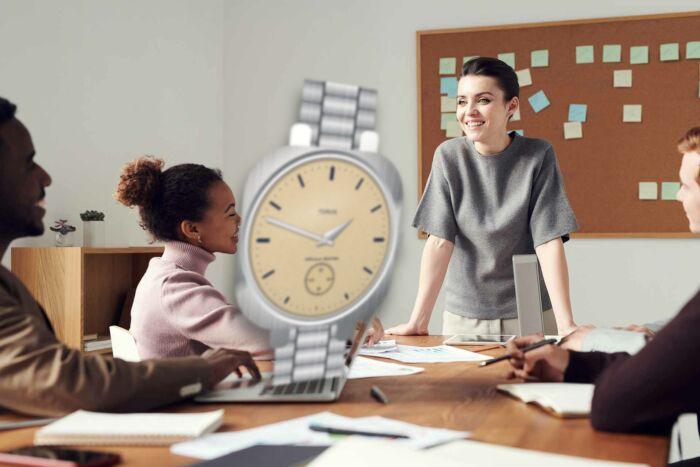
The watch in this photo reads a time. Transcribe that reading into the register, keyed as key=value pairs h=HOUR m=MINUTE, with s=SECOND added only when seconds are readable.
h=1 m=48
